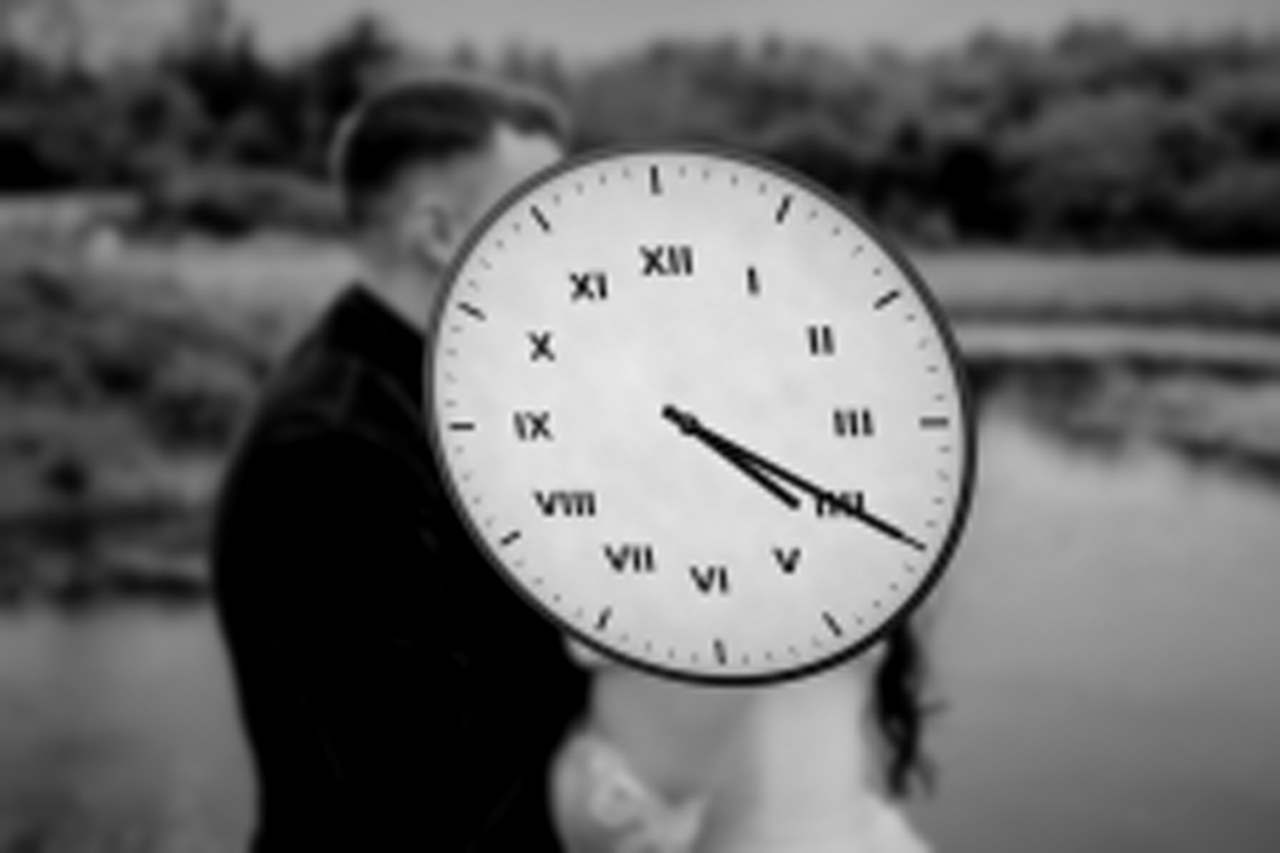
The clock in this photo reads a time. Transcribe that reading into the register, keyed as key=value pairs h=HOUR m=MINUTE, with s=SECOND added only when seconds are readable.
h=4 m=20
